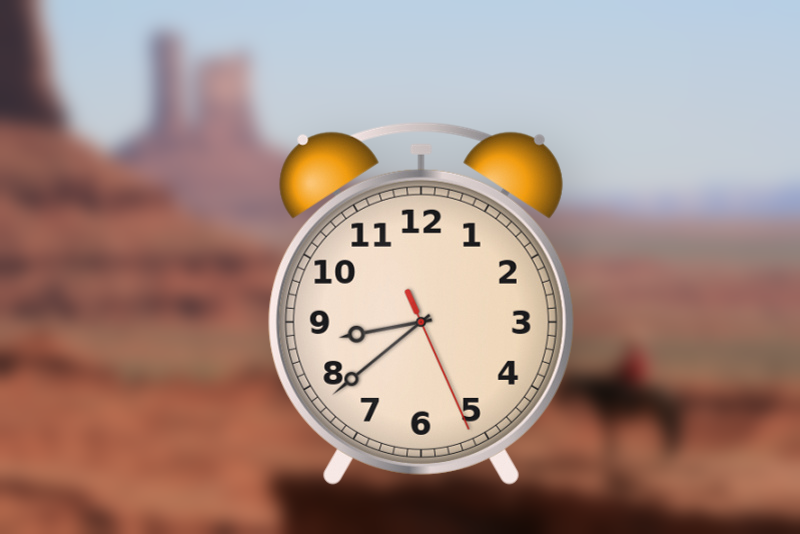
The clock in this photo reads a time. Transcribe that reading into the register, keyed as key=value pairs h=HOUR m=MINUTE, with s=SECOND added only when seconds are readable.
h=8 m=38 s=26
